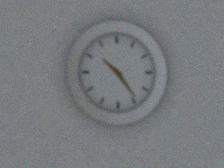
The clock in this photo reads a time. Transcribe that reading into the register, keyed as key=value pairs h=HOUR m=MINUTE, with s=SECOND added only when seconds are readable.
h=10 m=24
